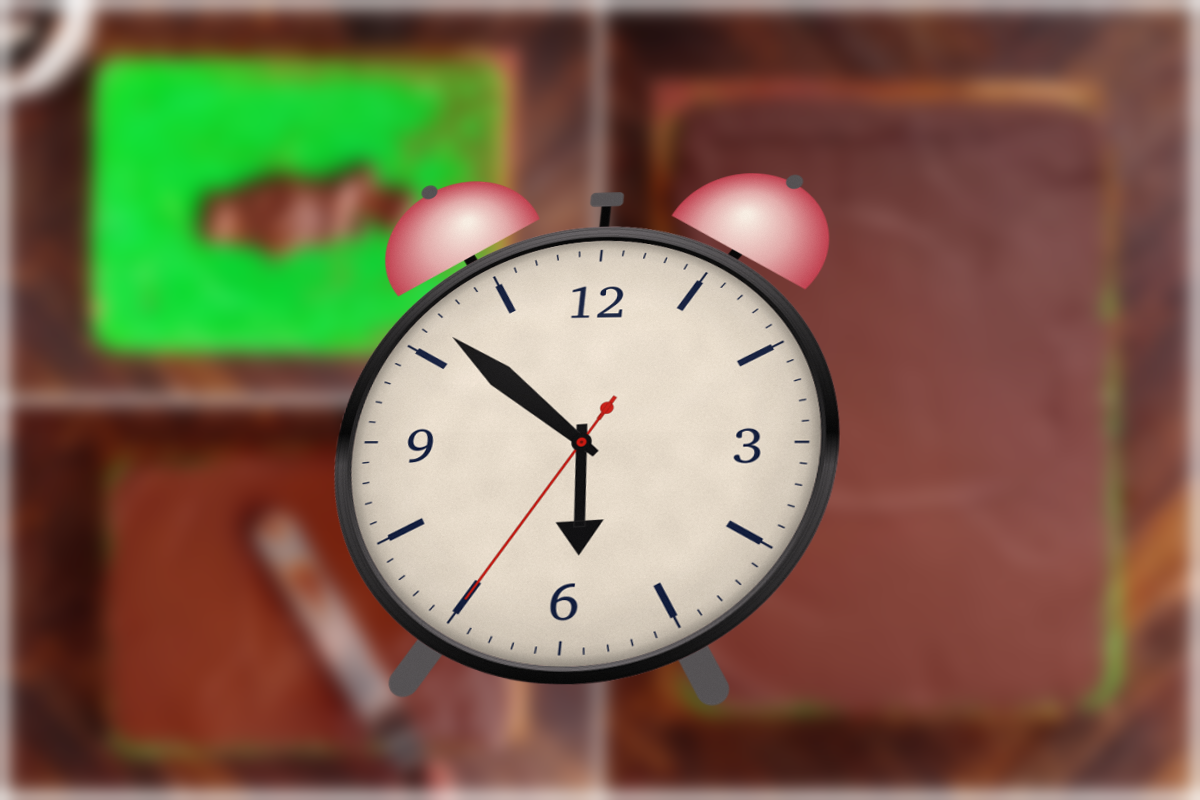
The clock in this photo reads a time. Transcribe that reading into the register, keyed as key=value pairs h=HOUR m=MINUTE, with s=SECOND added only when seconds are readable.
h=5 m=51 s=35
